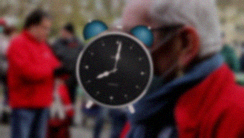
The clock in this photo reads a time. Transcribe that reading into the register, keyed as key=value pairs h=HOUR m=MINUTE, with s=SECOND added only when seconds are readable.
h=8 m=1
